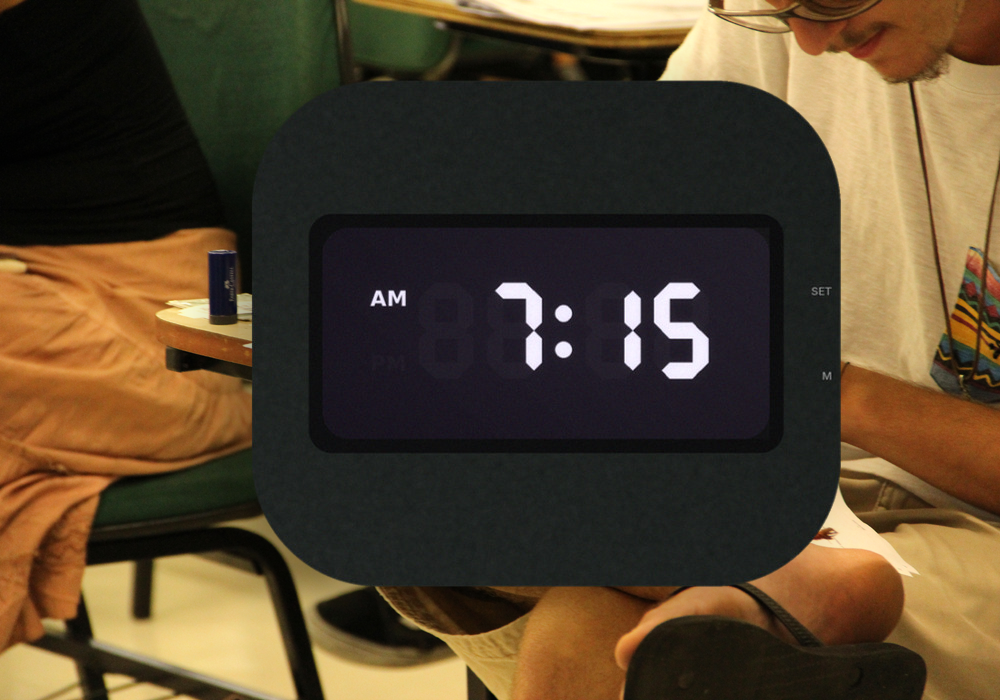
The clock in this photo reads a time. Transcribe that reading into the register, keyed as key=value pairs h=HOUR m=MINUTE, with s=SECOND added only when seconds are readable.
h=7 m=15
